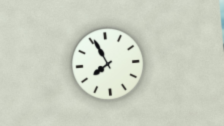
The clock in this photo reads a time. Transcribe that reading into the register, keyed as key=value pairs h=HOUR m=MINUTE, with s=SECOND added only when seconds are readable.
h=7 m=56
